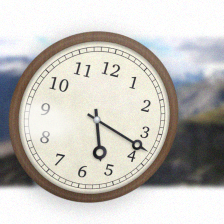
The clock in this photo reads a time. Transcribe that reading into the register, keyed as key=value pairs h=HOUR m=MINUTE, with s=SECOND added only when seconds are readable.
h=5 m=18
